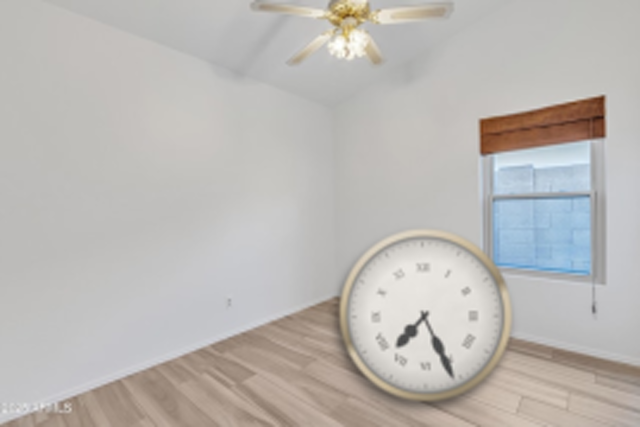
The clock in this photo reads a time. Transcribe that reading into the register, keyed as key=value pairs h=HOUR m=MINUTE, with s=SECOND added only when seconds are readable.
h=7 m=26
